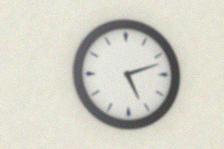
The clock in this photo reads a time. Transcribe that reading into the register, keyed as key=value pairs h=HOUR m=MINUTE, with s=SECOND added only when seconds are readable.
h=5 m=12
